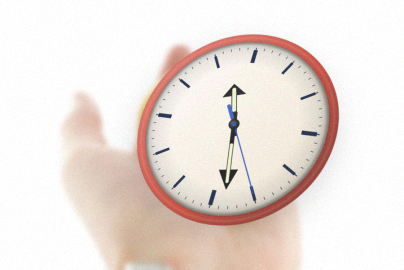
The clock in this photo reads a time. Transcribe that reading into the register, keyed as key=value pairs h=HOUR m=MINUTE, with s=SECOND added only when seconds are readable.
h=11 m=28 s=25
